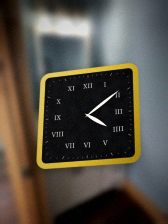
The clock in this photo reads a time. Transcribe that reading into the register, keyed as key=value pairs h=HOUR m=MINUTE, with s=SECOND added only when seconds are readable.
h=4 m=9
